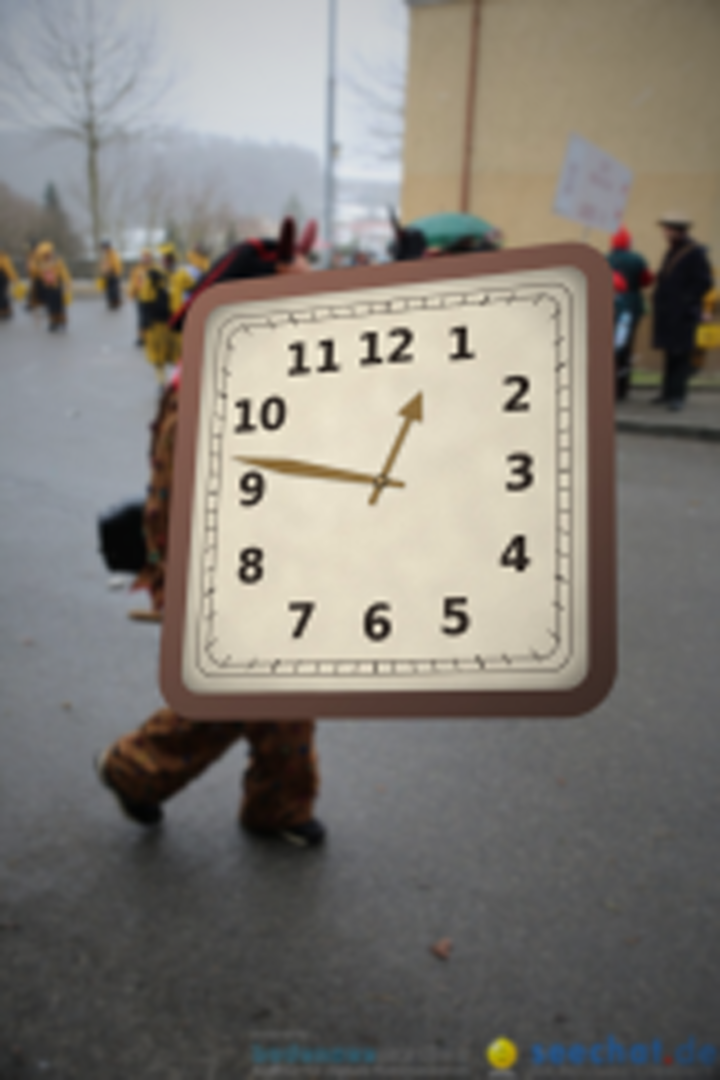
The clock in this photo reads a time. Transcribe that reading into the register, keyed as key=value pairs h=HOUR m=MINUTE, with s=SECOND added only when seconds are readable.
h=12 m=47
